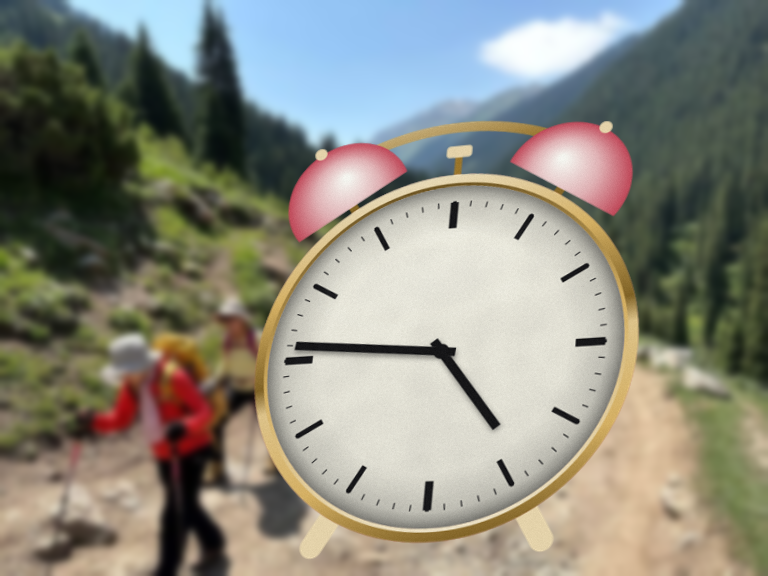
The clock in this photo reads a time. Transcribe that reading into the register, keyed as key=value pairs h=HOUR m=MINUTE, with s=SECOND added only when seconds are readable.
h=4 m=46
